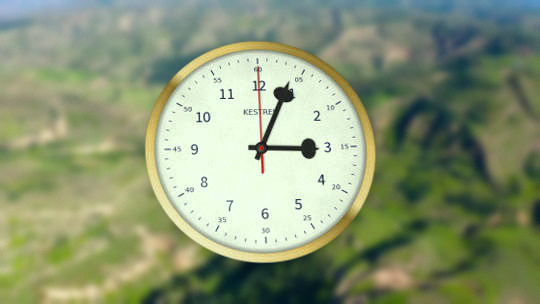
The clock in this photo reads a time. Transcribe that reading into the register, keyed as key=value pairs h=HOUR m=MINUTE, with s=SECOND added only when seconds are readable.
h=3 m=4 s=0
